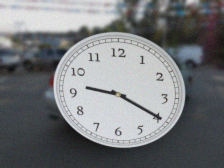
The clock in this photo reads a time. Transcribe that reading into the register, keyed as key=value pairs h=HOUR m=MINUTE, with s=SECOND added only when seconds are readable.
h=9 m=20
